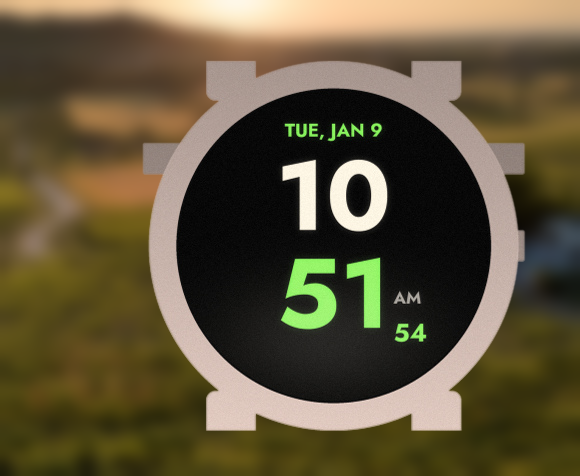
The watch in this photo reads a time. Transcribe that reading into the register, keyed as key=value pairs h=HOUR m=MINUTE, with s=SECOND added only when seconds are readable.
h=10 m=51 s=54
